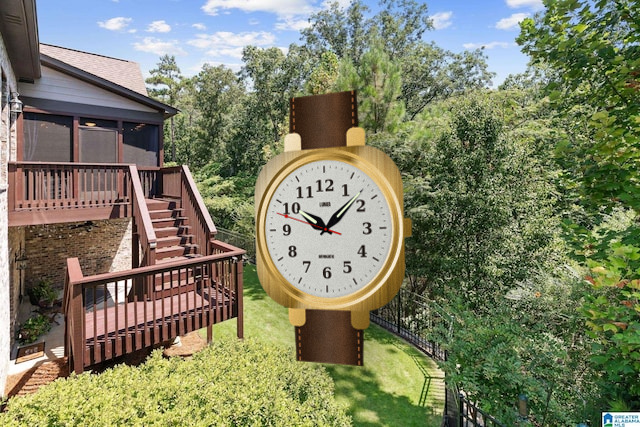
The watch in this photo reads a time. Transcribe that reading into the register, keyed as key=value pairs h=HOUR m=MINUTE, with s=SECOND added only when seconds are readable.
h=10 m=7 s=48
